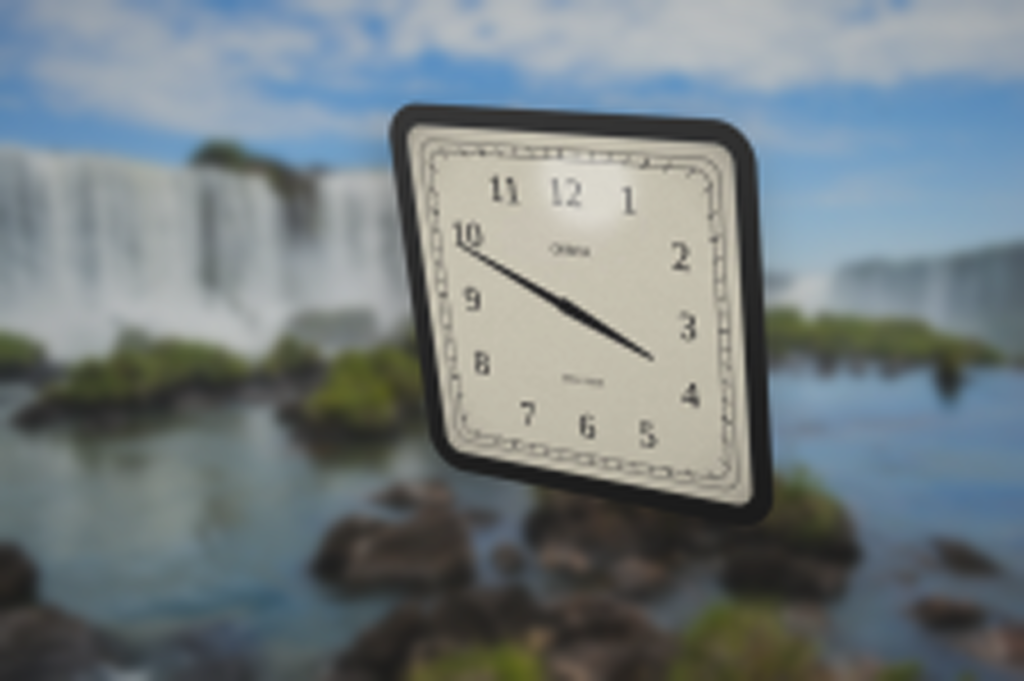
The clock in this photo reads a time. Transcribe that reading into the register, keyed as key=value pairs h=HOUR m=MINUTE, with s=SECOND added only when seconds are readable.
h=3 m=49
